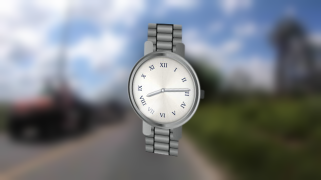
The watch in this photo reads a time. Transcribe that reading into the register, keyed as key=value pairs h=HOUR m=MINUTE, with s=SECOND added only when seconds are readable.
h=8 m=14
